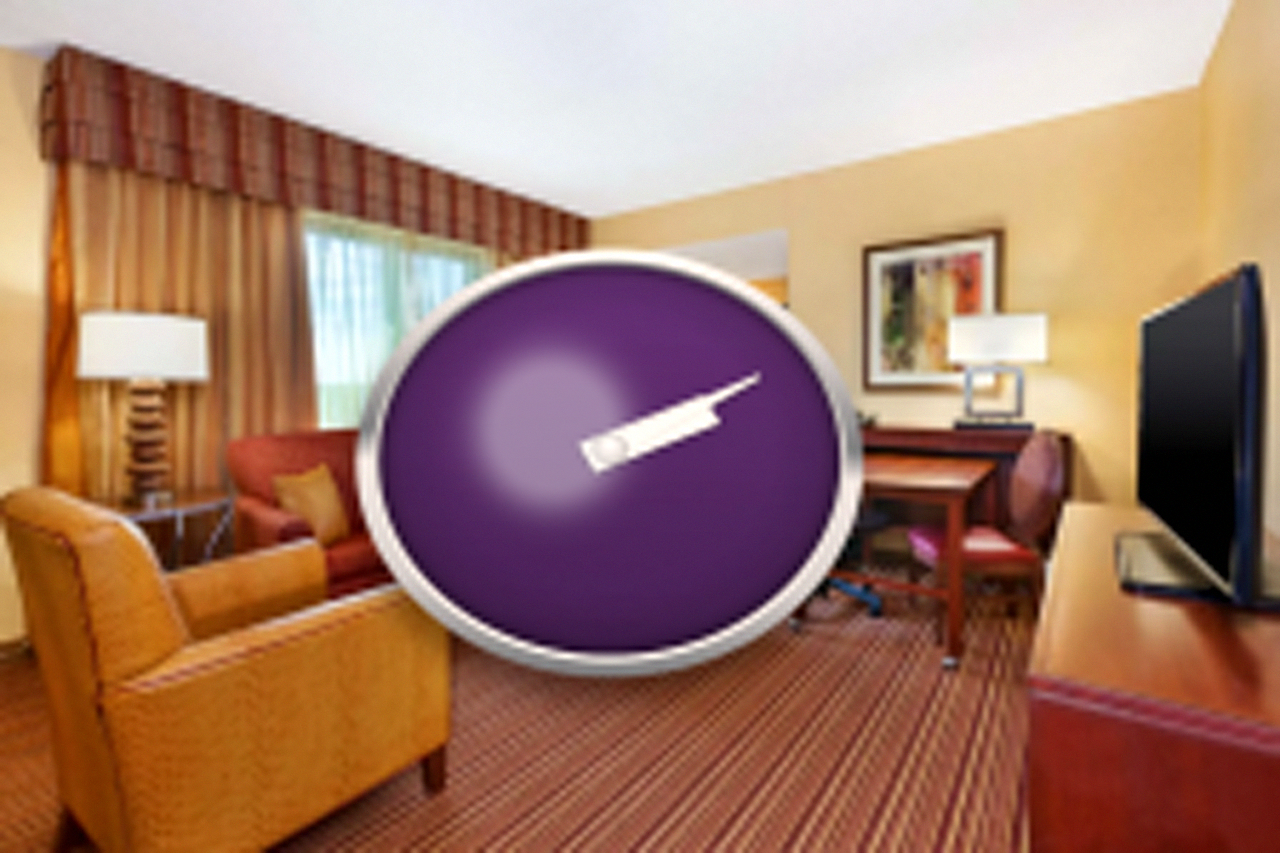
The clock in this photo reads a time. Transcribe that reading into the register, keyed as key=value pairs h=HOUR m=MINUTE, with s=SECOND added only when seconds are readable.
h=2 m=10
